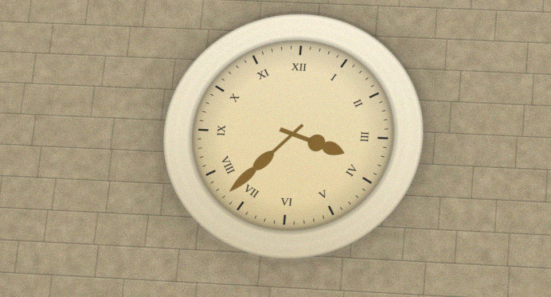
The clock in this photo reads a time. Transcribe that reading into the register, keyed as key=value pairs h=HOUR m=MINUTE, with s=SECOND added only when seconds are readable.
h=3 m=37
